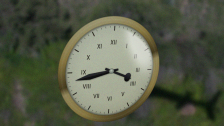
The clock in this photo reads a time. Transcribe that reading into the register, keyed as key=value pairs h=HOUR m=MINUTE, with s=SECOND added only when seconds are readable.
h=3 m=43
